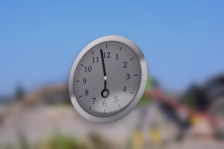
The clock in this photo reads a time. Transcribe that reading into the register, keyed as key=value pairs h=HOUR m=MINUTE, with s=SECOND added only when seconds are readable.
h=5 m=58
